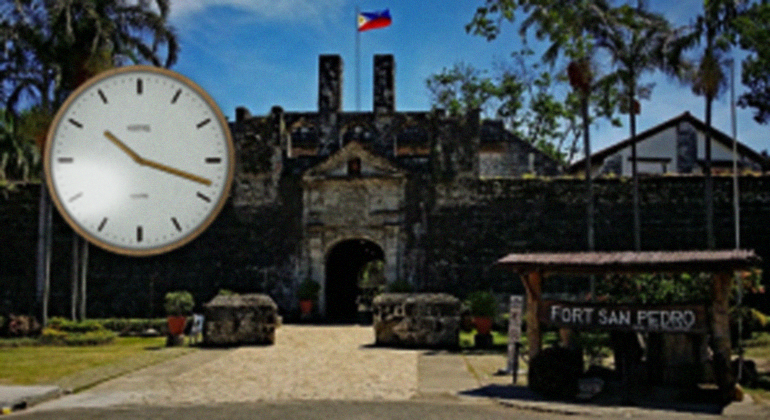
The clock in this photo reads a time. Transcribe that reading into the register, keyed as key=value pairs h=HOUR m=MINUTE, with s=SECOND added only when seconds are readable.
h=10 m=18
